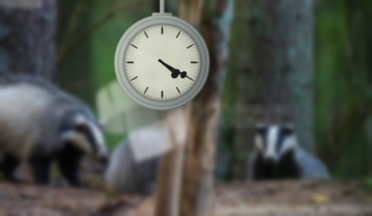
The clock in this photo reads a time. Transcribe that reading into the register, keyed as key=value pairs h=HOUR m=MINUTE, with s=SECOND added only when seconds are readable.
h=4 m=20
